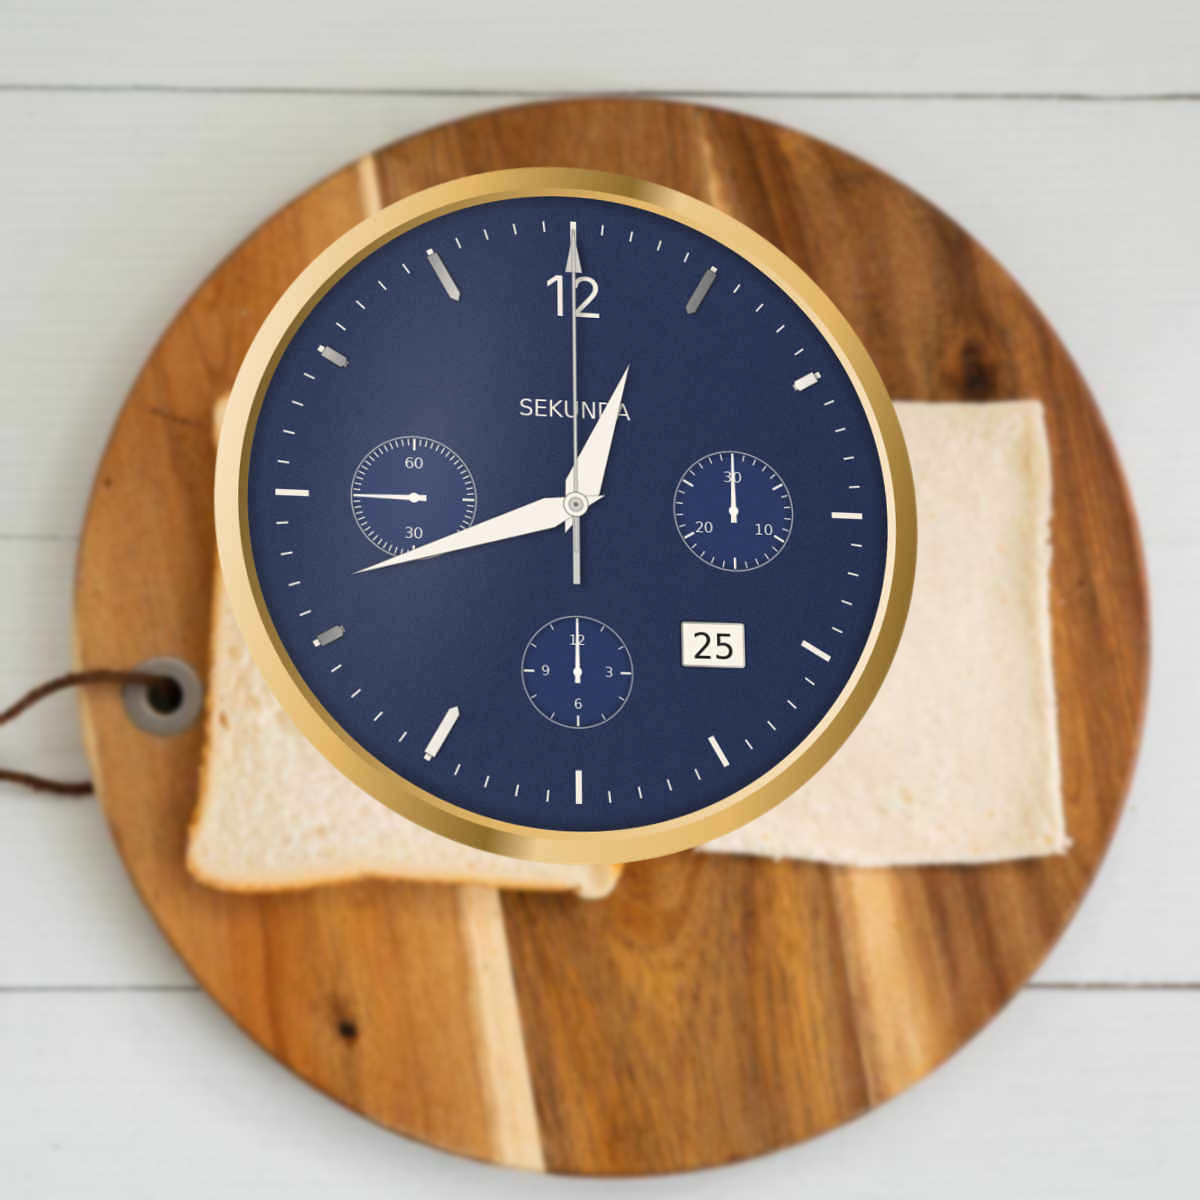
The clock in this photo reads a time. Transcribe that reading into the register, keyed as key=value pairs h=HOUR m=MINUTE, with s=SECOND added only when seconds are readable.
h=12 m=41 s=45
